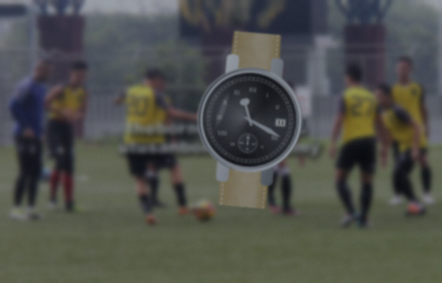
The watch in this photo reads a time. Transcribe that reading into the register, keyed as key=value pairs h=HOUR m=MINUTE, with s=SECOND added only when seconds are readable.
h=11 m=19
